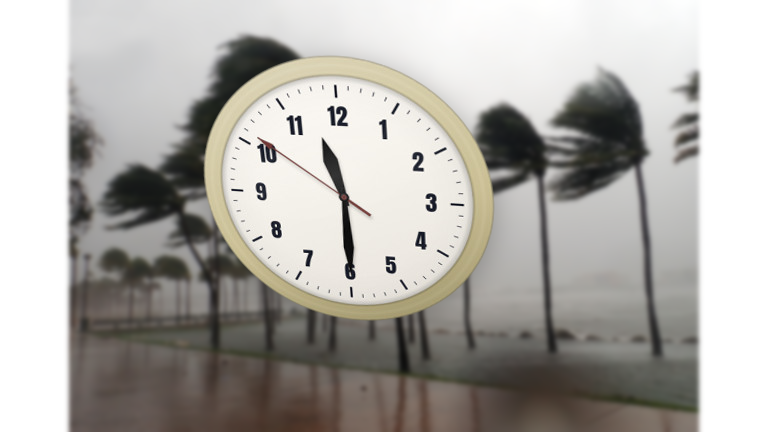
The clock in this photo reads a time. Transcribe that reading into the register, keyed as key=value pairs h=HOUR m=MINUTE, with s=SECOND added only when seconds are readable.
h=11 m=29 s=51
